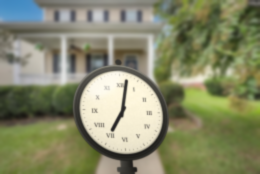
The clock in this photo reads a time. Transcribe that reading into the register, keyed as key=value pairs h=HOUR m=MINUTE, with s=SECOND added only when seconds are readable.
h=7 m=2
